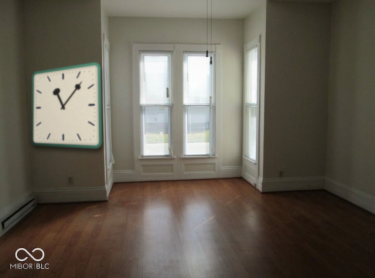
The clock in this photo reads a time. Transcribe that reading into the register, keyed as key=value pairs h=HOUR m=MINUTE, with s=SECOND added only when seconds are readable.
h=11 m=7
